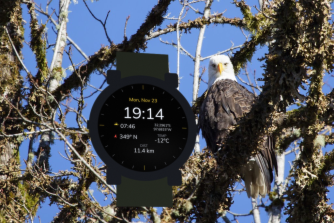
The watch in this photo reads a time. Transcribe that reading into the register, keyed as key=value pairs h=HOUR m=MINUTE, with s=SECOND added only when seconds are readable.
h=19 m=14
